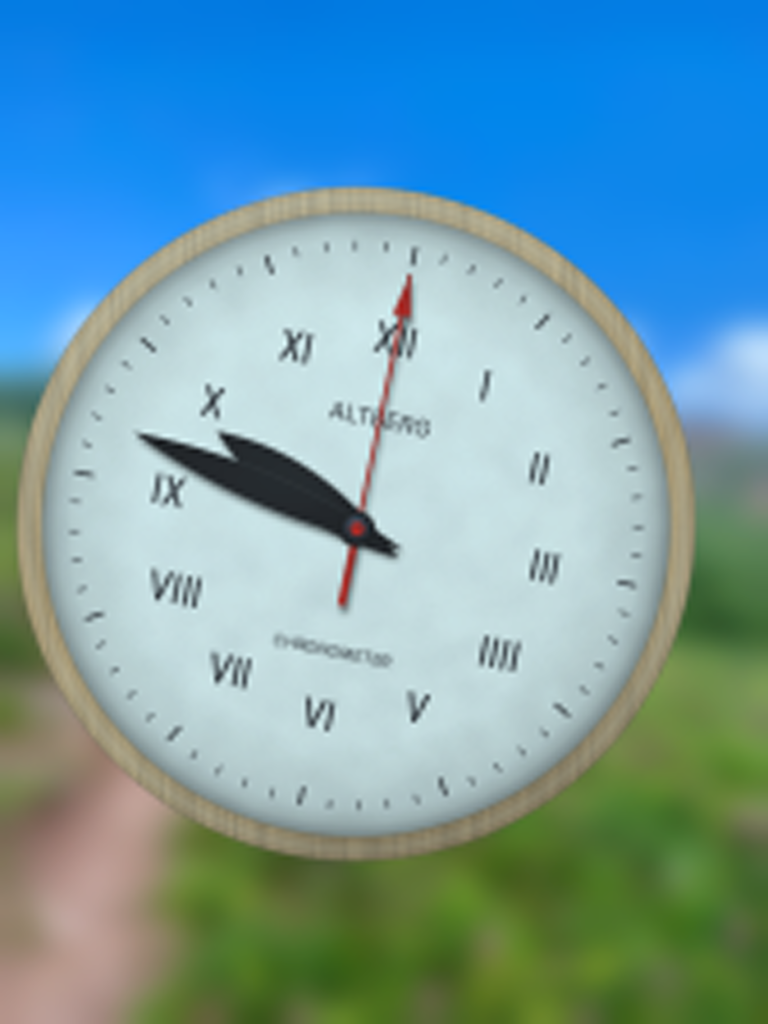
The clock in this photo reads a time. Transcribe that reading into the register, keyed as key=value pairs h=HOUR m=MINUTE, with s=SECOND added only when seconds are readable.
h=9 m=47 s=0
